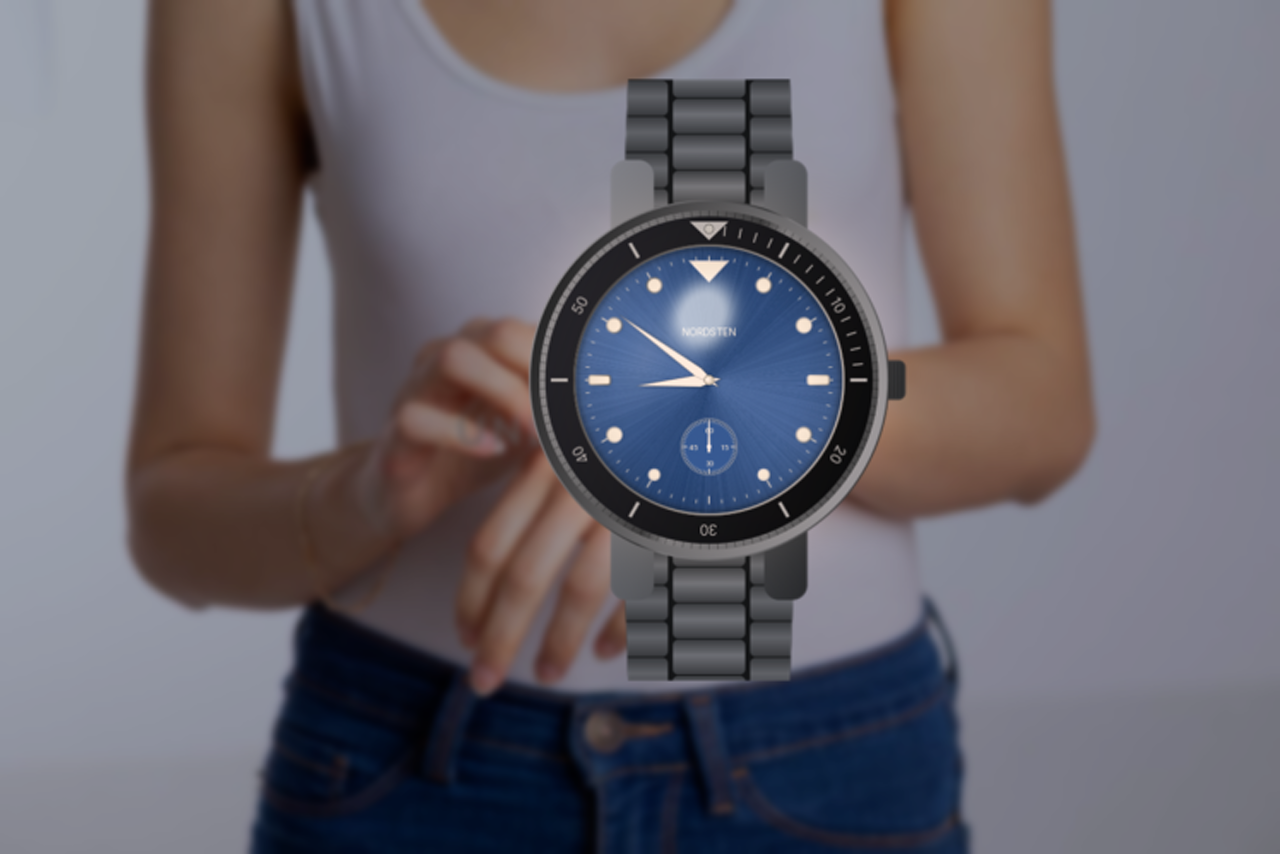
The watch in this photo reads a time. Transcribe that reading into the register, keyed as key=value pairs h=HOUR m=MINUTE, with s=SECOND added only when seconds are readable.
h=8 m=51
